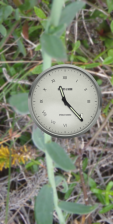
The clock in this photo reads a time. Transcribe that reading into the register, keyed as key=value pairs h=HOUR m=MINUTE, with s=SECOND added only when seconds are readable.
h=11 m=23
